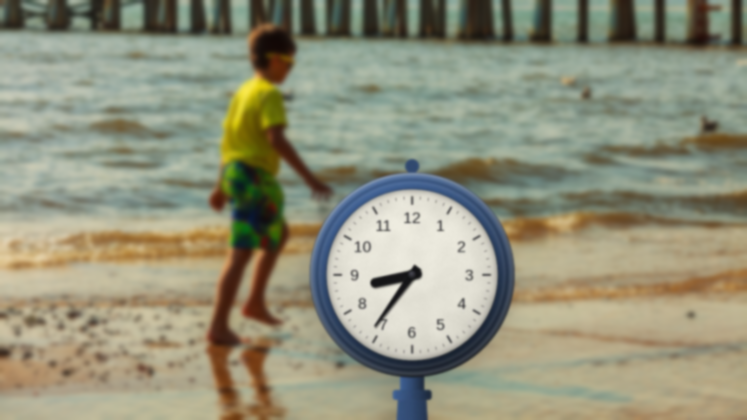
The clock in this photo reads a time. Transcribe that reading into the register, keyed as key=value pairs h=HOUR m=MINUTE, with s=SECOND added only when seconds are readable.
h=8 m=36
